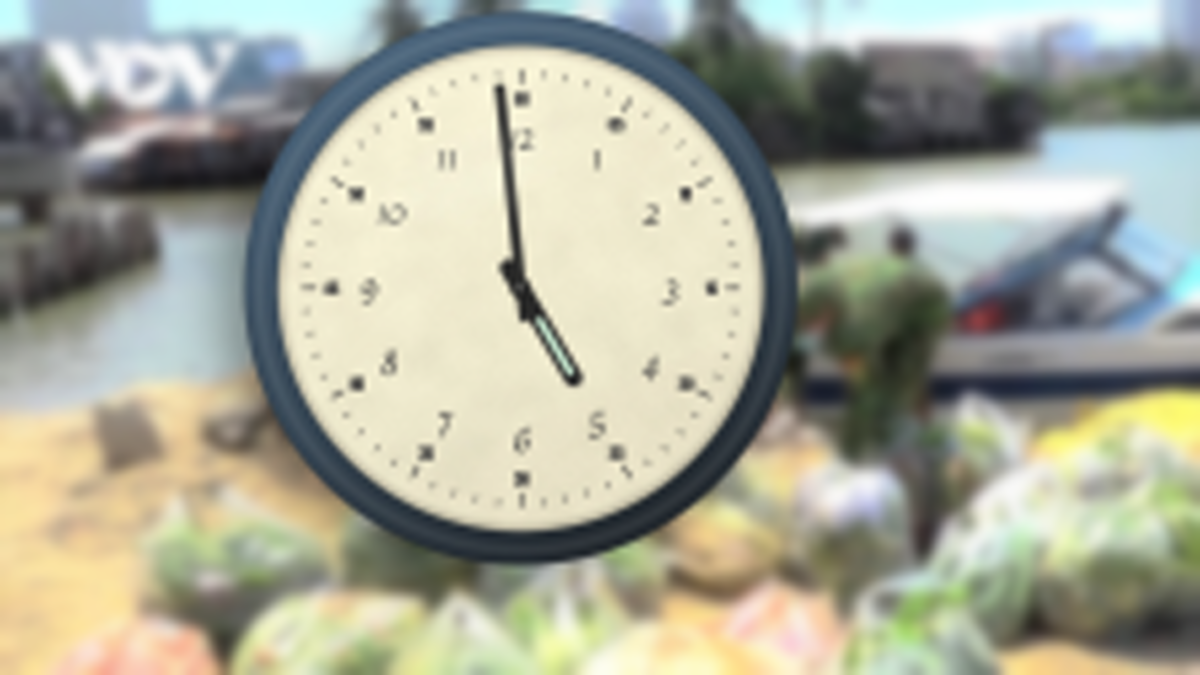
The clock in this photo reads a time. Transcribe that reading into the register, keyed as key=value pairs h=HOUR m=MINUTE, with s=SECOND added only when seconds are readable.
h=4 m=59
